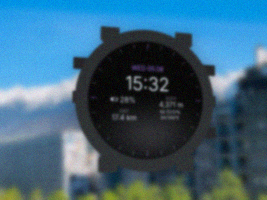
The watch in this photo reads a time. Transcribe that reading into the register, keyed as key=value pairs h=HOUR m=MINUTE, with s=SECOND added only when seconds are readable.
h=15 m=32
